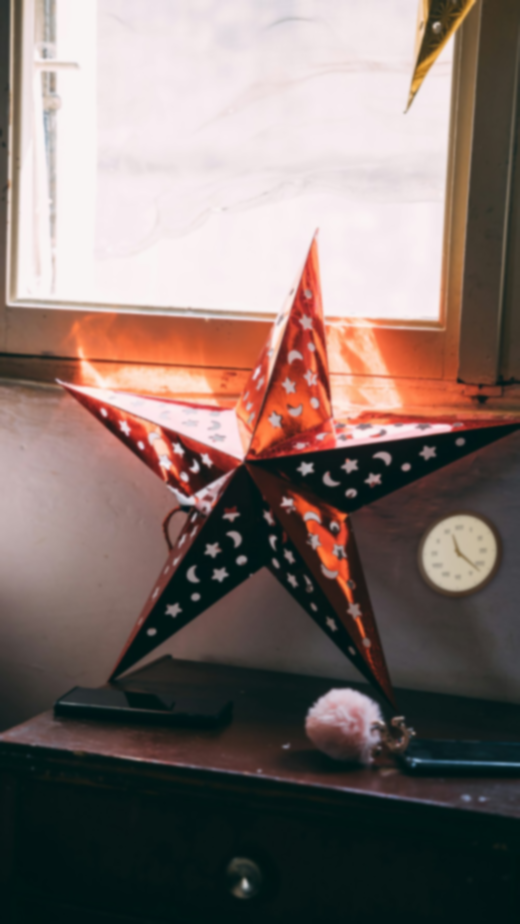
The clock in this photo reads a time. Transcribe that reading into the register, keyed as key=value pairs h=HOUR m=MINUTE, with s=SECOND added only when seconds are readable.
h=11 m=22
